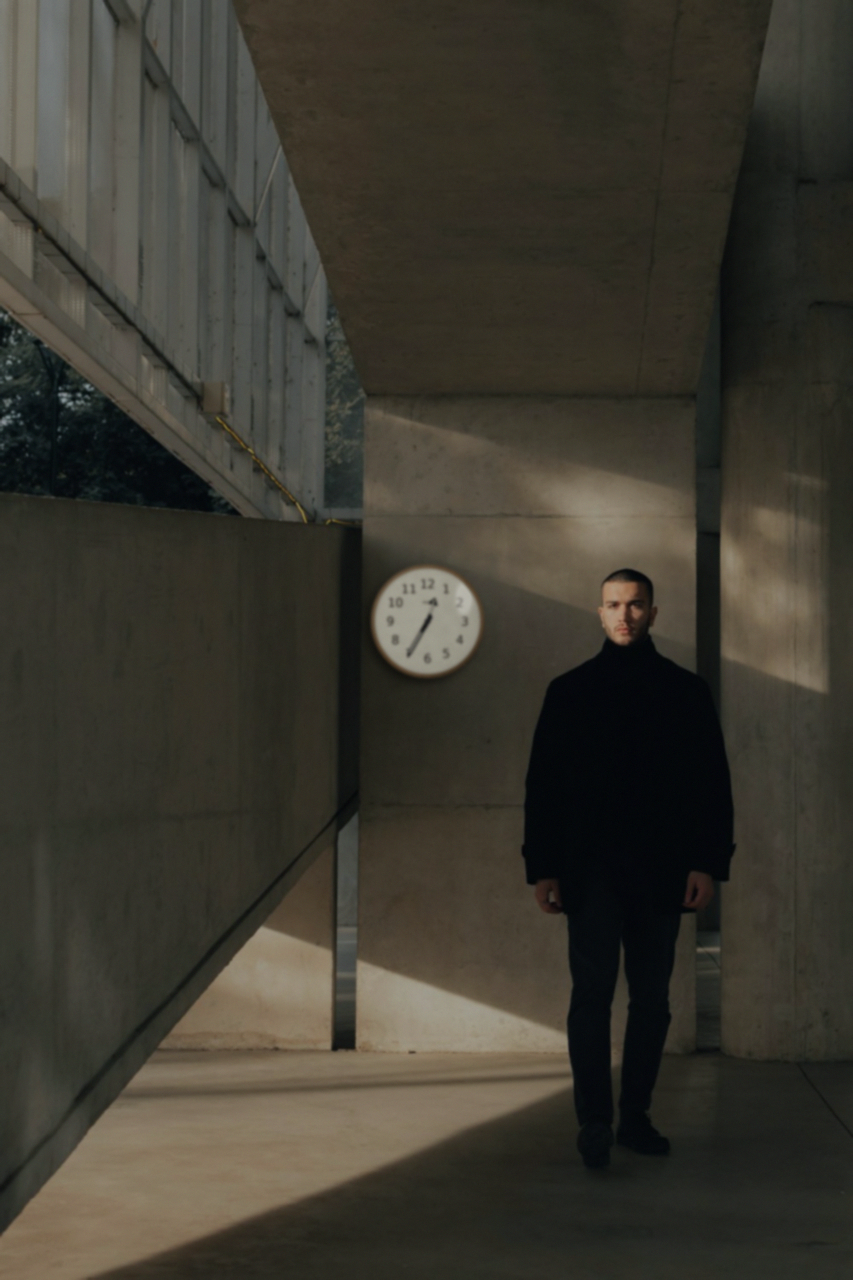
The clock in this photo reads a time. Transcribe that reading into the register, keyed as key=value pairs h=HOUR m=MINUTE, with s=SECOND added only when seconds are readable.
h=12 m=35
